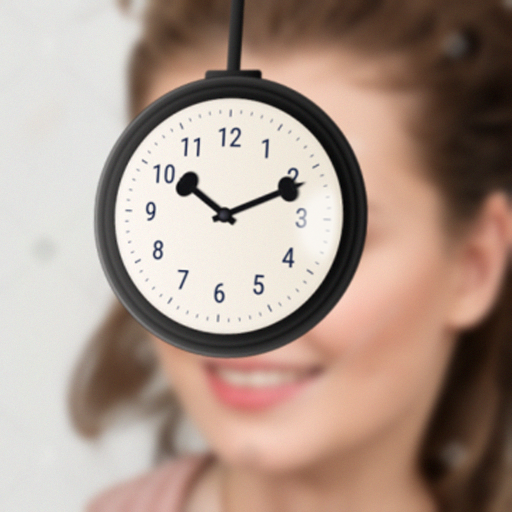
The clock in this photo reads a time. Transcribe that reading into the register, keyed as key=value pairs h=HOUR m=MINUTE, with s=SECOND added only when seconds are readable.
h=10 m=11
